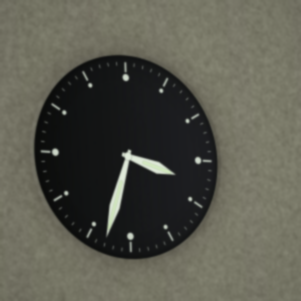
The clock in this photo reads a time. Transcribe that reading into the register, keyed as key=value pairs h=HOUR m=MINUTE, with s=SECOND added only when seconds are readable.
h=3 m=33
